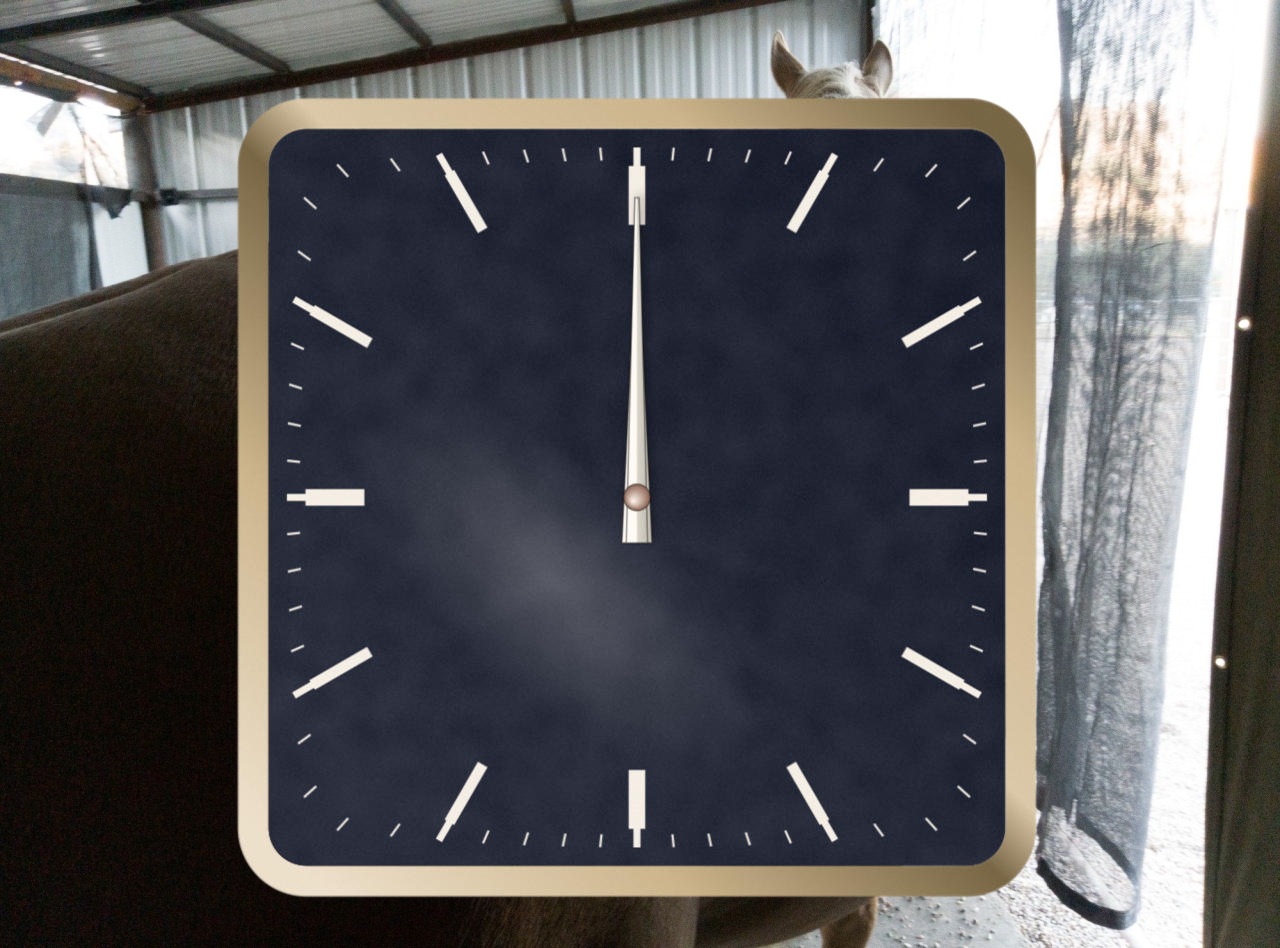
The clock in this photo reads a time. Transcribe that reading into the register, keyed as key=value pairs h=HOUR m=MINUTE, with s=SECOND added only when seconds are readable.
h=12 m=0
